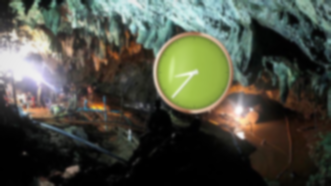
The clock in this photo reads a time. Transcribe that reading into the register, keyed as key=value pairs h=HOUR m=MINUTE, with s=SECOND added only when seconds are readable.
h=8 m=37
